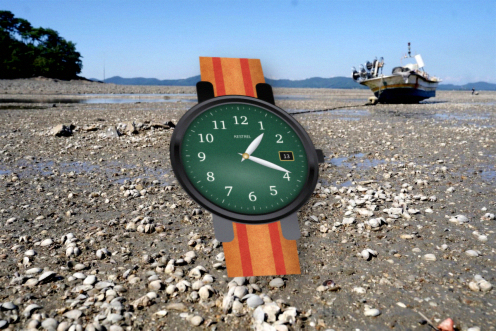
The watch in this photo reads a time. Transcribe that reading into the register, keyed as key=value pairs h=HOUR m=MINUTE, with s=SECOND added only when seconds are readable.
h=1 m=19
